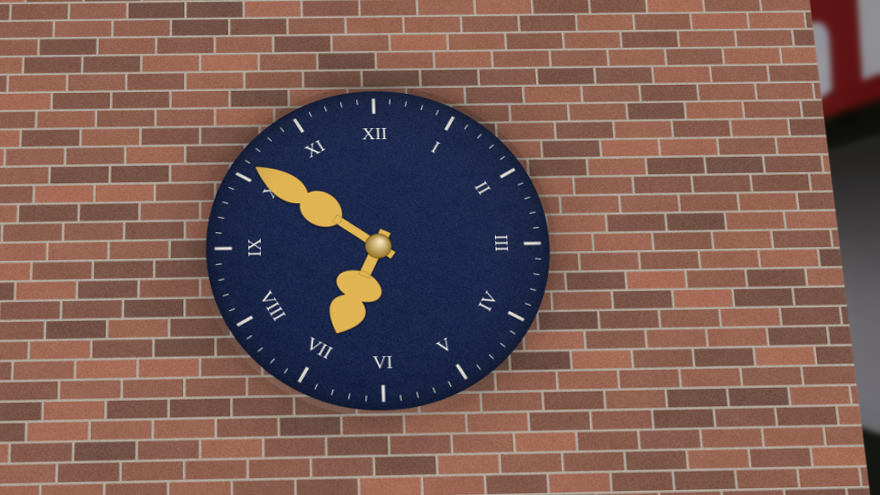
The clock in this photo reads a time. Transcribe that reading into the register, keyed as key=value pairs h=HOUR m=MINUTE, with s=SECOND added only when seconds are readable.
h=6 m=51
